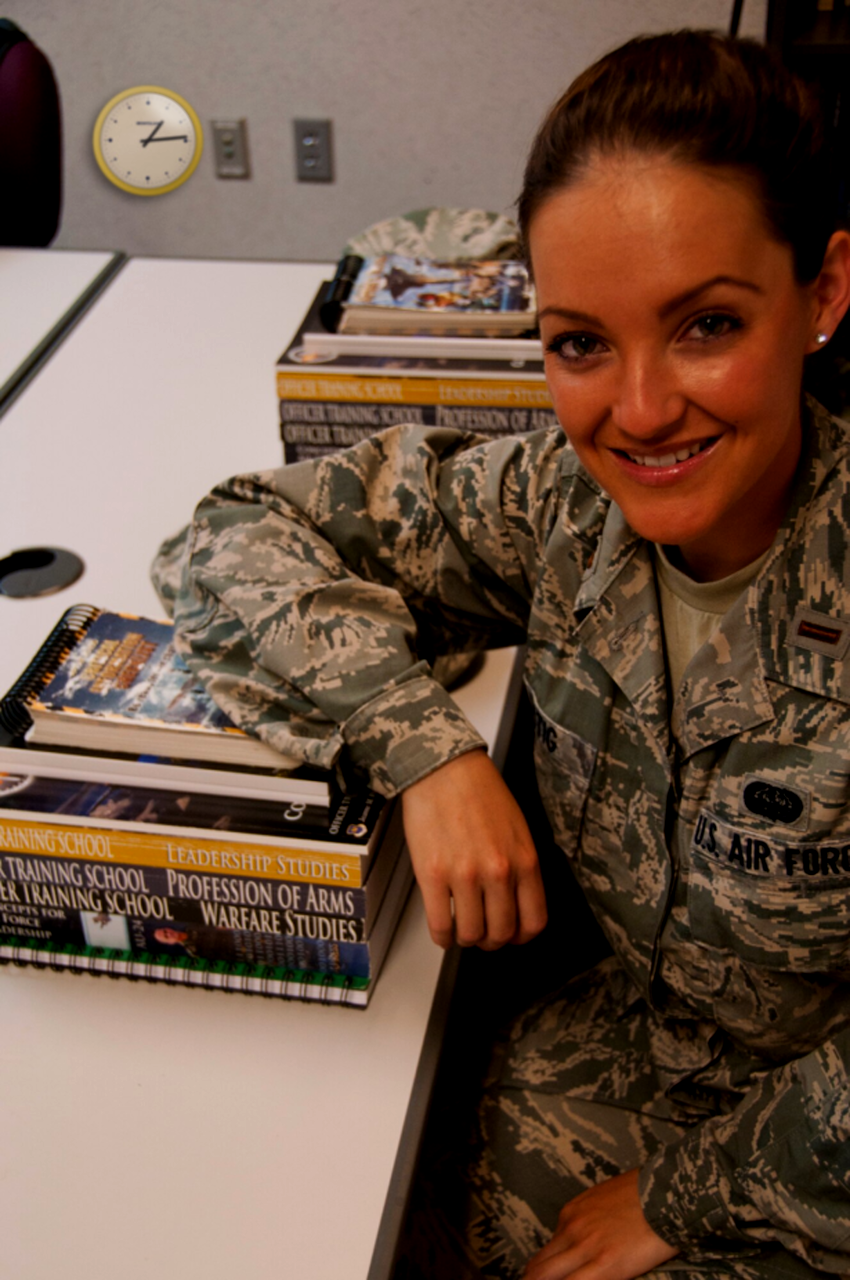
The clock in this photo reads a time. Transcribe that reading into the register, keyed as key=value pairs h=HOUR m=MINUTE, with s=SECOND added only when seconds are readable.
h=1 m=14
